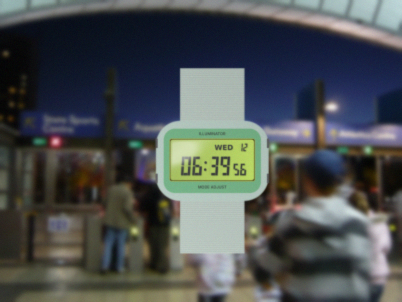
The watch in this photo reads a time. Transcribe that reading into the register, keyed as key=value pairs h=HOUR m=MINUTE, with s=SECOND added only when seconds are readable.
h=6 m=39 s=56
